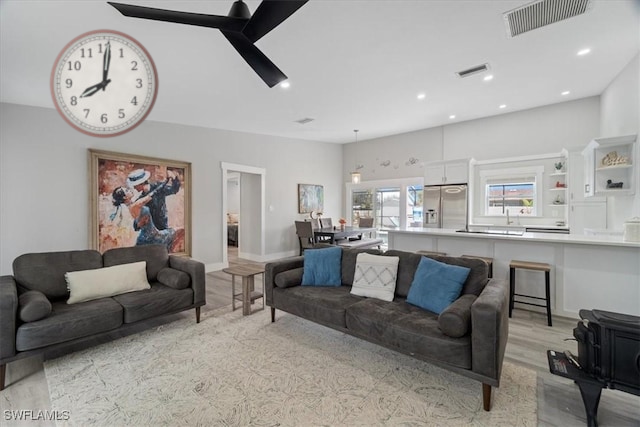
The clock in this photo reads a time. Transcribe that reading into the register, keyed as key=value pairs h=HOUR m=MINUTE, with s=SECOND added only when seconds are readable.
h=8 m=1
